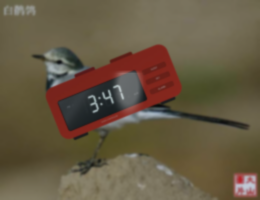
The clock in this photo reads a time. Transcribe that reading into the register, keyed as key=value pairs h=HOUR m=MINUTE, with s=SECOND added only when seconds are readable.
h=3 m=47
